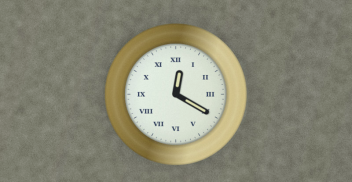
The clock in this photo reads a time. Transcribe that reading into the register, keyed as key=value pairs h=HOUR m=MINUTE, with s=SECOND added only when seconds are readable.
h=12 m=20
